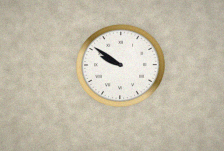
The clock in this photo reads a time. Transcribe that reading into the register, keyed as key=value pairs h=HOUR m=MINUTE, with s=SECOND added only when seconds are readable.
h=9 m=51
